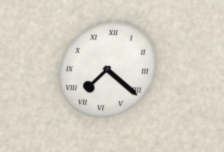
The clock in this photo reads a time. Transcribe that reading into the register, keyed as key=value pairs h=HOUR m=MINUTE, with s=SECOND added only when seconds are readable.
h=7 m=21
